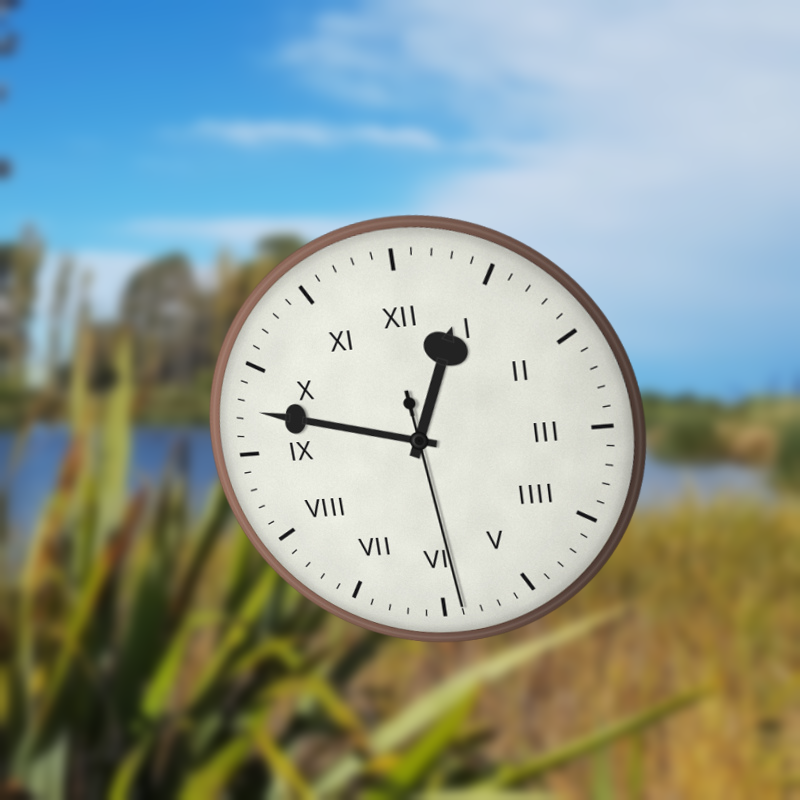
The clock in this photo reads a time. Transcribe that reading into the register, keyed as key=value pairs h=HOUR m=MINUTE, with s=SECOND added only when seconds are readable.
h=12 m=47 s=29
